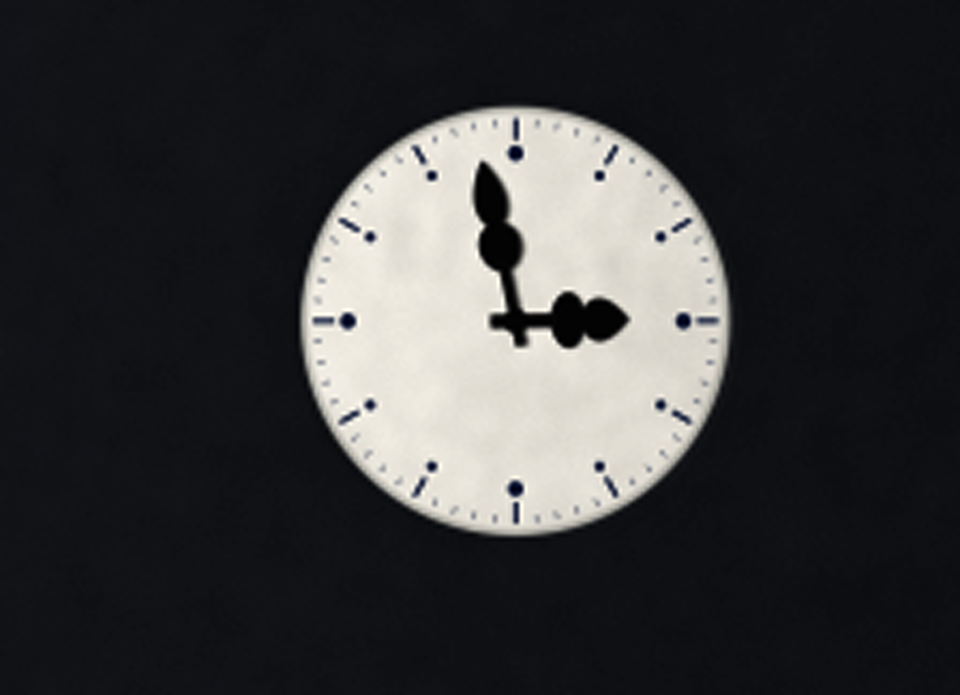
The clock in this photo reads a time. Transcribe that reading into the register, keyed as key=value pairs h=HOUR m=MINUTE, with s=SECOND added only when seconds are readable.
h=2 m=58
